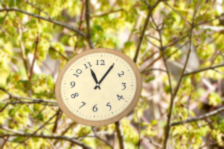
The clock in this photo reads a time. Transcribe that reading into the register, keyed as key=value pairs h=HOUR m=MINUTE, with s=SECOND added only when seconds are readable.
h=11 m=5
